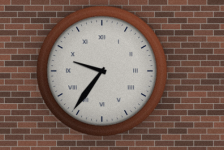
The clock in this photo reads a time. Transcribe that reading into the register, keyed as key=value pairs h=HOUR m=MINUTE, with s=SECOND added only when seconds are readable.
h=9 m=36
